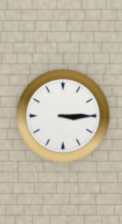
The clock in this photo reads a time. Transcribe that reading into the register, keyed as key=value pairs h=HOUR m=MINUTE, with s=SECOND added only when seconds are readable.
h=3 m=15
